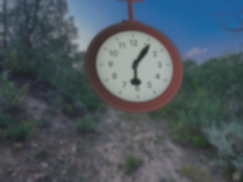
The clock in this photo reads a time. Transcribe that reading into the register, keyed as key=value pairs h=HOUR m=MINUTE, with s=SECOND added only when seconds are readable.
h=6 m=6
